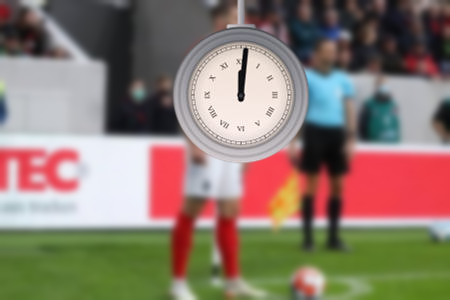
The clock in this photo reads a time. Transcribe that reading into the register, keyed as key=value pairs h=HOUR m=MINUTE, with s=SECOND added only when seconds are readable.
h=12 m=1
